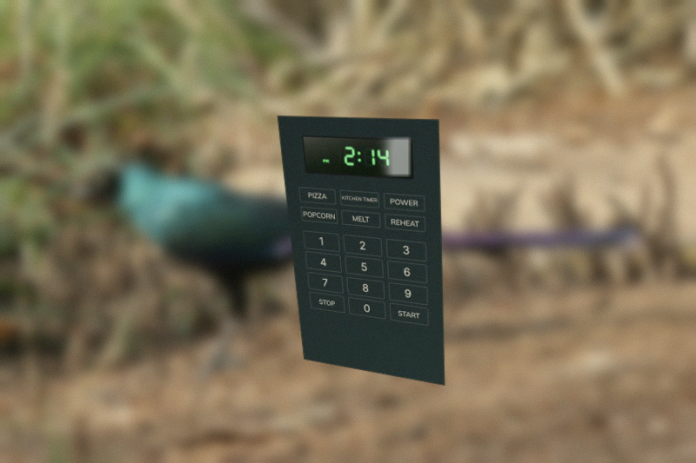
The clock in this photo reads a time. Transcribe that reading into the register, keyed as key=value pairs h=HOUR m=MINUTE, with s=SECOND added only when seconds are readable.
h=2 m=14
